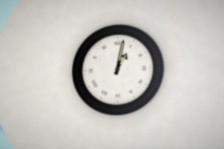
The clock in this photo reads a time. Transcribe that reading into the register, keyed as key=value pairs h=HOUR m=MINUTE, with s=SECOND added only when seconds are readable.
h=1 m=2
